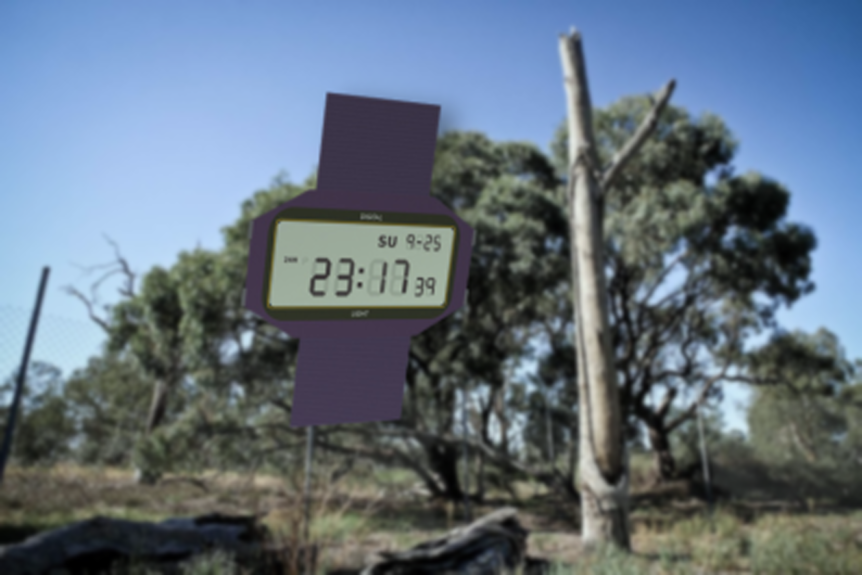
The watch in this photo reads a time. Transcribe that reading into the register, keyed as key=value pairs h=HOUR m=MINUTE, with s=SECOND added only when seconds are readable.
h=23 m=17 s=39
